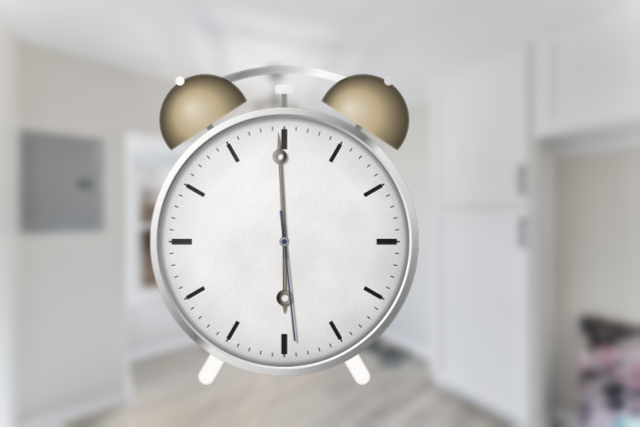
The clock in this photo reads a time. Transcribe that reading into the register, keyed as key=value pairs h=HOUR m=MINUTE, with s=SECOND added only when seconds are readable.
h=5 m=59 s=29
